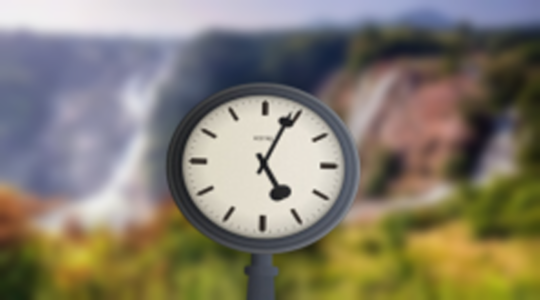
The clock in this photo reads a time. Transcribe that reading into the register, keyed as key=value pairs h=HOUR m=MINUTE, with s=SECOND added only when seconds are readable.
h=5 m=4
